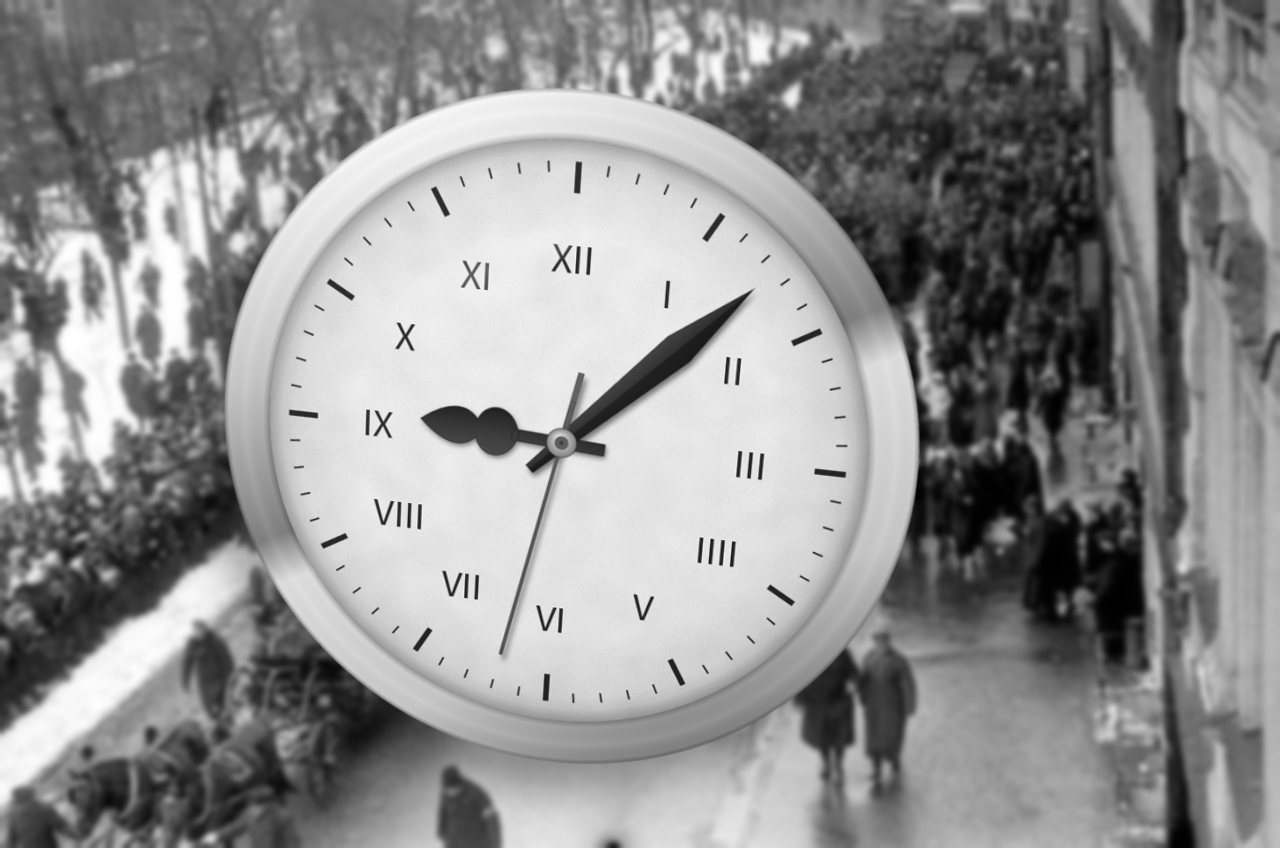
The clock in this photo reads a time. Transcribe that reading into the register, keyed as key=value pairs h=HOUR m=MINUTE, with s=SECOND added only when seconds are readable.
h=9 m=7 s=32
